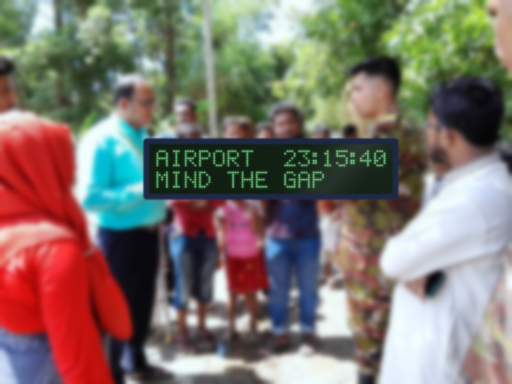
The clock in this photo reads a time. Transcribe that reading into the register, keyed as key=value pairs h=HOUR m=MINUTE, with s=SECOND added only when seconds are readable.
h=23 m=15 s=40
